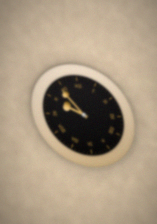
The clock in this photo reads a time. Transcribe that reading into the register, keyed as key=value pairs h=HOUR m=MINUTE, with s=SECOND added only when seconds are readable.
h=9 m=54
